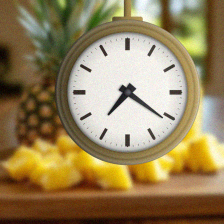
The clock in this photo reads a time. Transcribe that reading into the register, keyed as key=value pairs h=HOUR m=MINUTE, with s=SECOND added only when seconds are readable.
h=7 m=21
